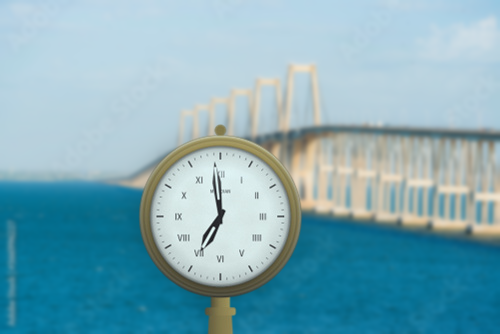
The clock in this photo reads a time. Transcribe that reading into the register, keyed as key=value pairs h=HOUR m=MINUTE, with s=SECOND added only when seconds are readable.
h=6 m=59
